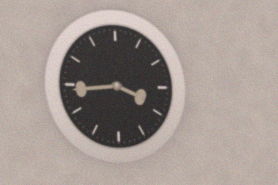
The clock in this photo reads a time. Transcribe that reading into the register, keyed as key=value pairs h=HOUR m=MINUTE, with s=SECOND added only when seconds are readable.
h=3 m=44
